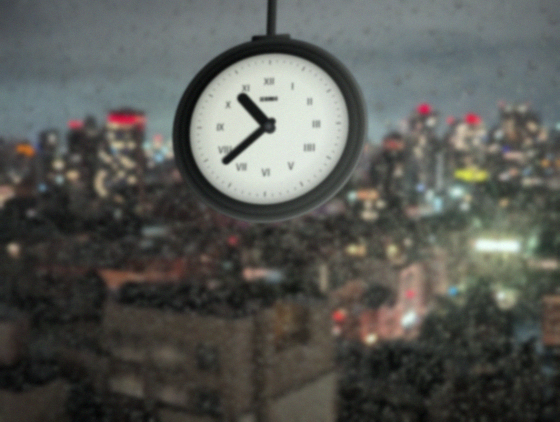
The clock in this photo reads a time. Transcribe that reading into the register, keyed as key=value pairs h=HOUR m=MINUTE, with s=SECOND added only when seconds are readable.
h=10 m=38
